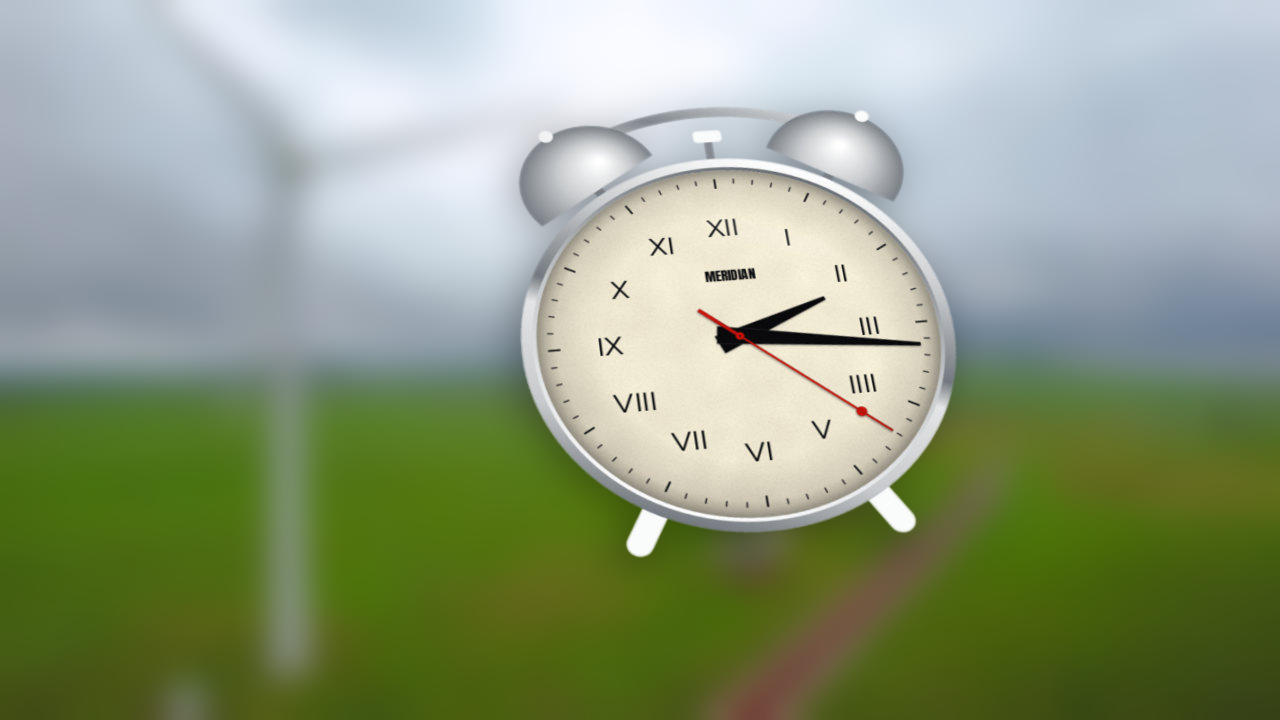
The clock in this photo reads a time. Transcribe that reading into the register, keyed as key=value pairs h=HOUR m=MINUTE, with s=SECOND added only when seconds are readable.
h=2 m=16 s=22
